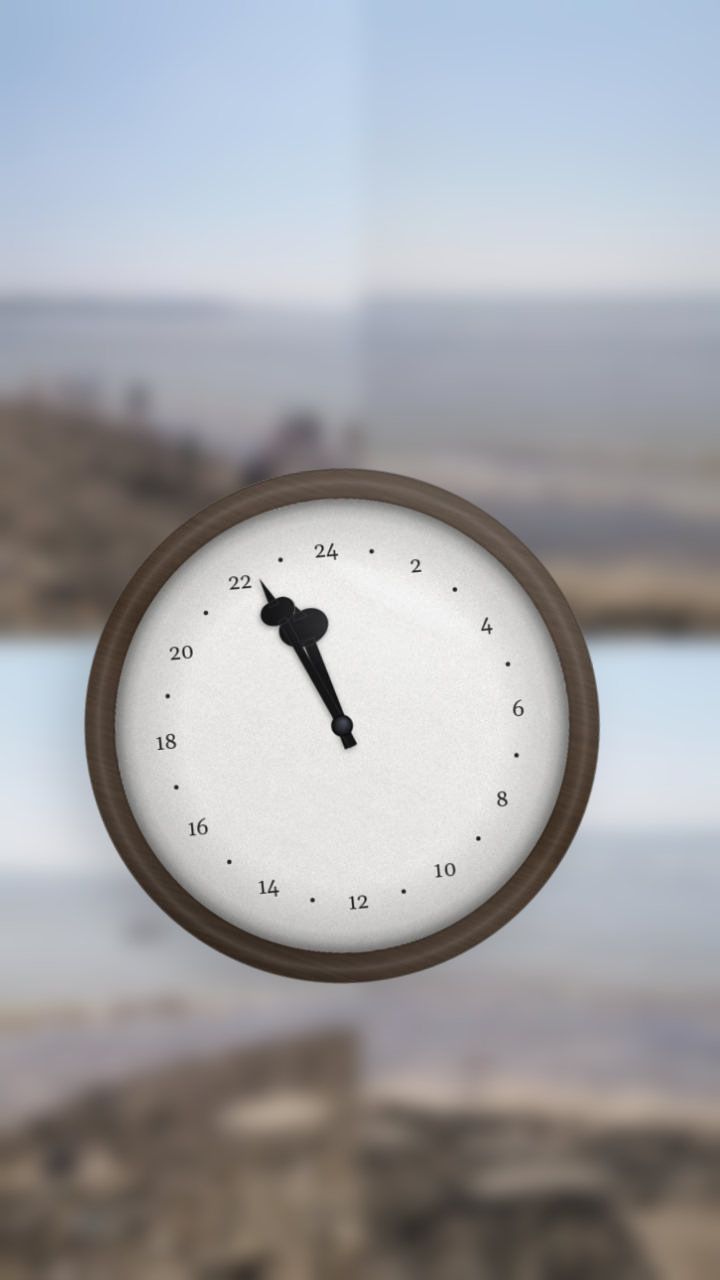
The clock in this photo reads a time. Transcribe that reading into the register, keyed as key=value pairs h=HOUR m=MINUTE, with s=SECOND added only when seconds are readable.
h=22 m=56
